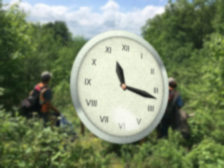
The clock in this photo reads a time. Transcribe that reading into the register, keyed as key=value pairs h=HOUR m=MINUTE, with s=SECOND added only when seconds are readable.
h=11 m=17
